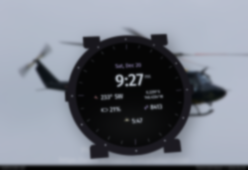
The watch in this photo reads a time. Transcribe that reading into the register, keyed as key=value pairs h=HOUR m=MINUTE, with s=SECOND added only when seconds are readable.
h=9 m=27
